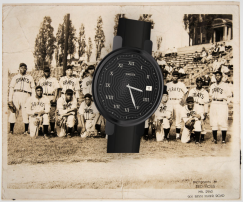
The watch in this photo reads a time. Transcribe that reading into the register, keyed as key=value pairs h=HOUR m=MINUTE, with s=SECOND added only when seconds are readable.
h=3 m=26
